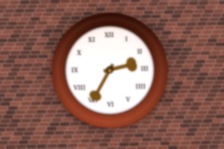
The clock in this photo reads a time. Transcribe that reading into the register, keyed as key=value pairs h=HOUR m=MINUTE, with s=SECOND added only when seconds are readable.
h=2 m=35
